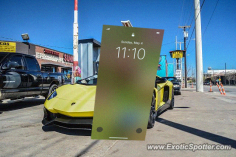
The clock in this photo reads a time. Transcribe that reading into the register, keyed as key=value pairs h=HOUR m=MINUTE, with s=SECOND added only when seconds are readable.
h=11 m=10
